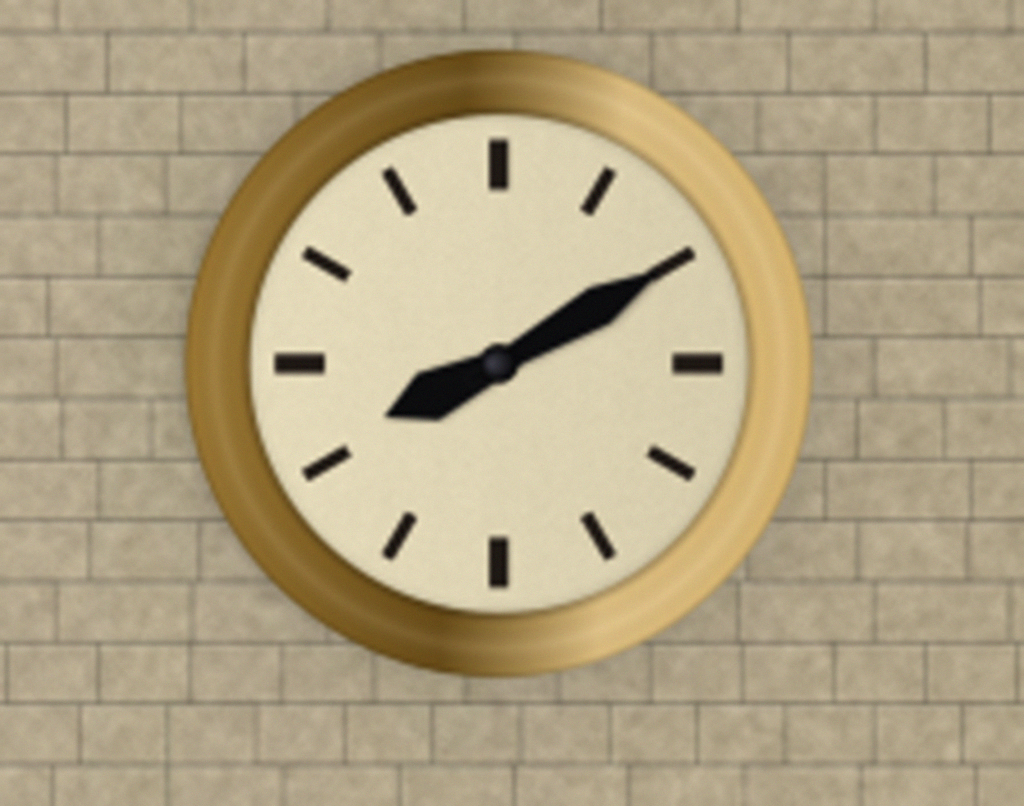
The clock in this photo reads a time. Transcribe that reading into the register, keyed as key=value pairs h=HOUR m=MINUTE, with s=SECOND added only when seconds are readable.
h=8 m=10
